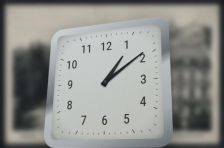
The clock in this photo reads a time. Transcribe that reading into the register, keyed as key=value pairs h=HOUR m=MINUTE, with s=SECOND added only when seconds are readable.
h=1 m=9
